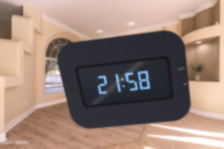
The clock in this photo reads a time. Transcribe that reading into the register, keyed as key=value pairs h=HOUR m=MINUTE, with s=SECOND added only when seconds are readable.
h=21 m=58
